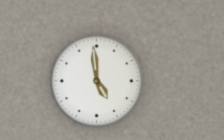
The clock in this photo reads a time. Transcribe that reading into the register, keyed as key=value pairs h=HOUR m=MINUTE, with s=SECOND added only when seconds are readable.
h=4 m=59
